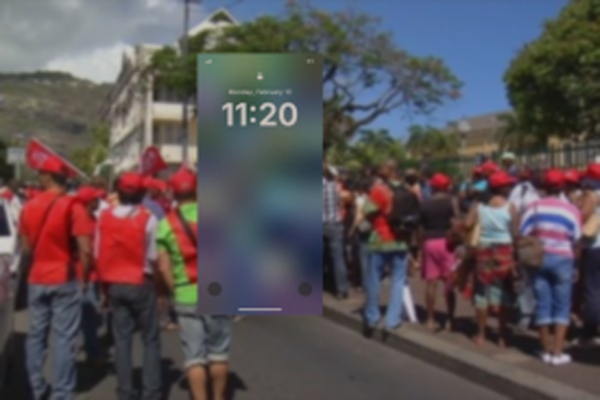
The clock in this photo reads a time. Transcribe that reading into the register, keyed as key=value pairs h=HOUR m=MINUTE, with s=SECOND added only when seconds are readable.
h=11 m=20
